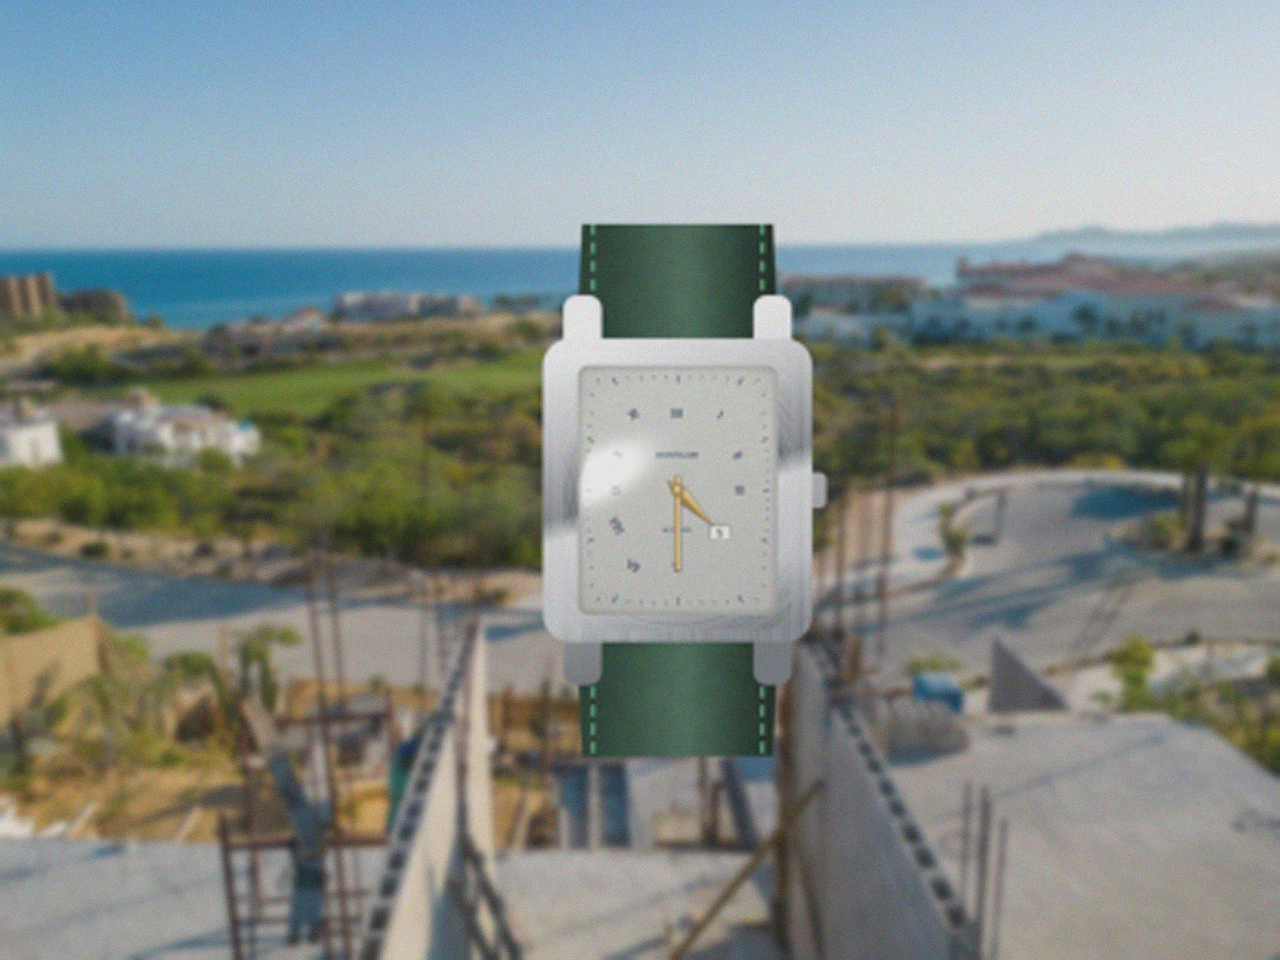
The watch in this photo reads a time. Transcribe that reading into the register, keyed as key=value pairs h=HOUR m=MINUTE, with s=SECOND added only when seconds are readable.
h=4 m=30
